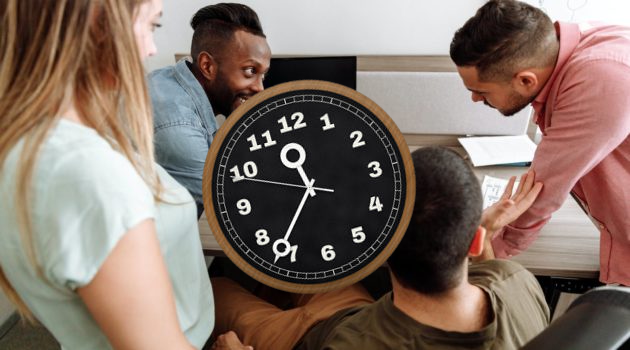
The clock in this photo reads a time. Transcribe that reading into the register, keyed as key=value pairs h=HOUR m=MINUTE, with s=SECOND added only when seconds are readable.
h=11 m=36 s=49
